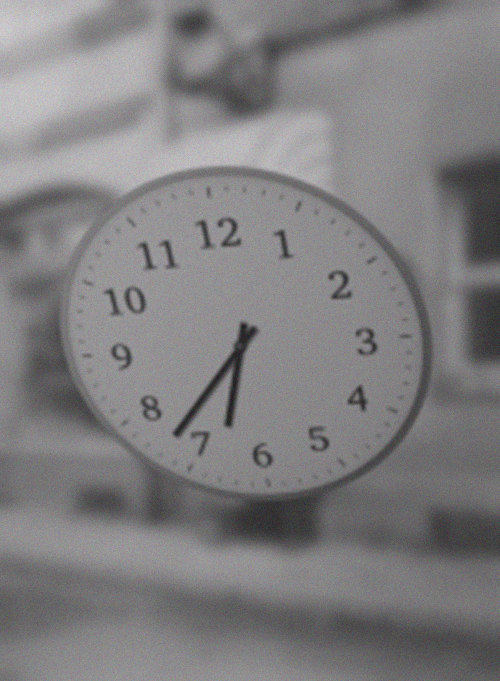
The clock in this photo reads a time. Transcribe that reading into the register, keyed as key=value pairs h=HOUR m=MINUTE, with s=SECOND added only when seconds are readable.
h=6 m=37
